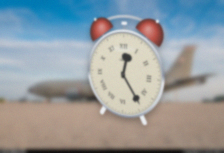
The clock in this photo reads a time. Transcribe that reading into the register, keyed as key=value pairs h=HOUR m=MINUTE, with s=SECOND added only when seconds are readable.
h=12 m=24
